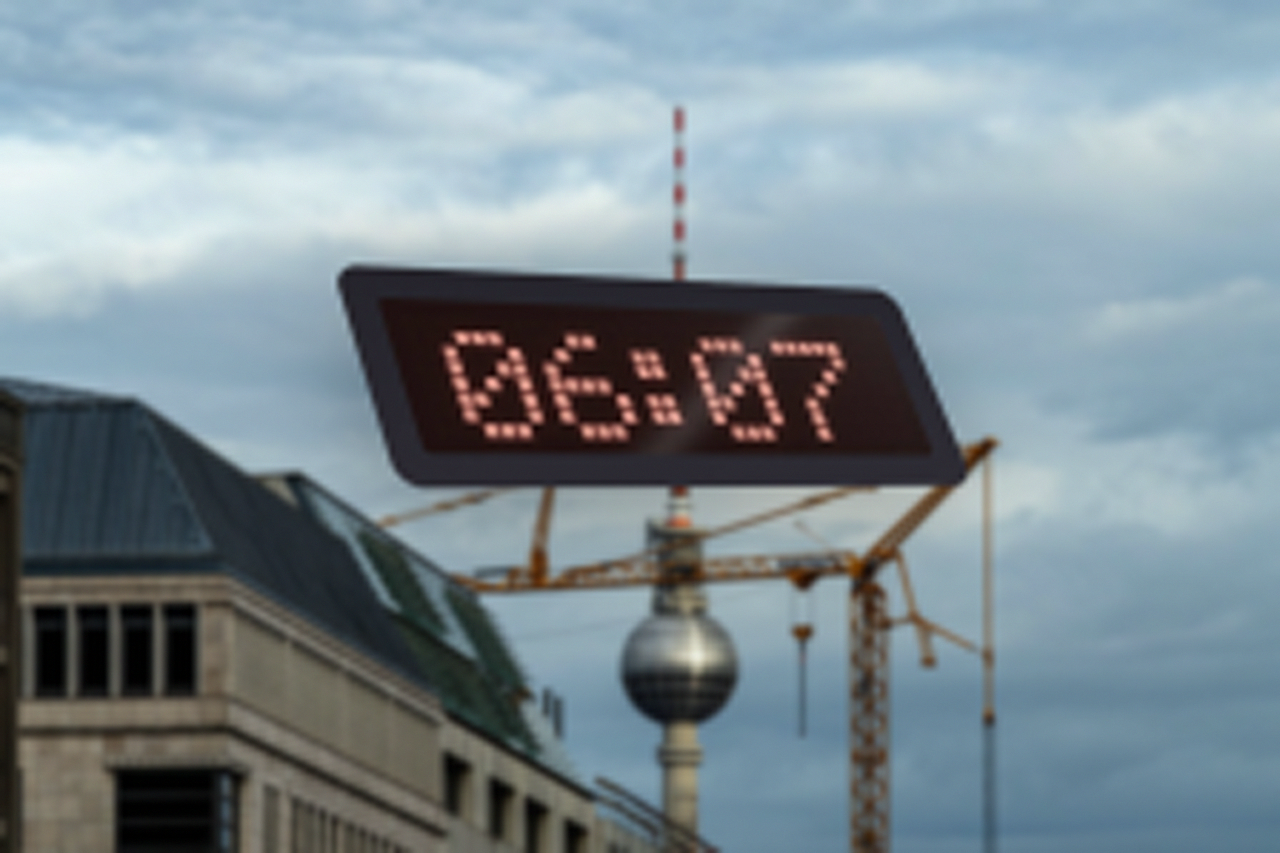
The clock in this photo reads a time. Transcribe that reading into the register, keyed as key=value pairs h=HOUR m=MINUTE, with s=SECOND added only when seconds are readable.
h=6 m=7
